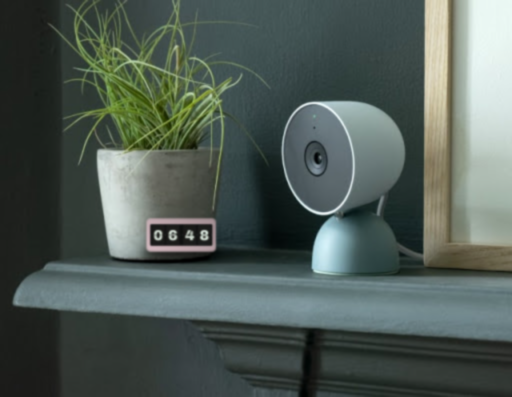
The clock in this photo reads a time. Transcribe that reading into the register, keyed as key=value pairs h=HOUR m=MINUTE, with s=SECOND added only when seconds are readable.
h=6 m=48
